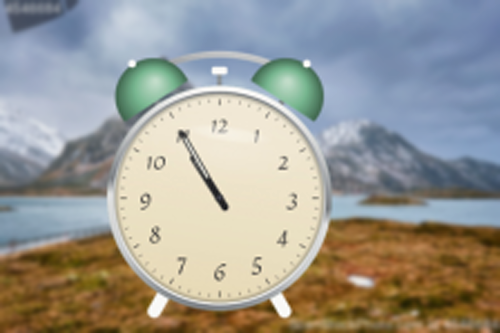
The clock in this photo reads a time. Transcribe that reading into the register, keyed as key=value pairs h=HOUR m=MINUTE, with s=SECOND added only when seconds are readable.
h=10 m=55
